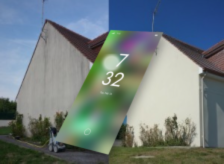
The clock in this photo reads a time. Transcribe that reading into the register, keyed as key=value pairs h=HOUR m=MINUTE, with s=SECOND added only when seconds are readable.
h=7 m=32
